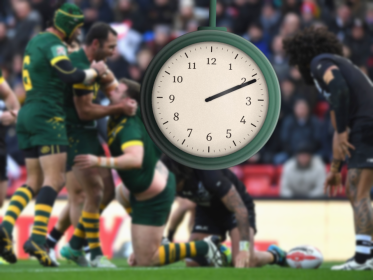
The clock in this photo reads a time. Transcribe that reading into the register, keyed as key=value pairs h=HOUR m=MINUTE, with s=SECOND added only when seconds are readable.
h=2 m=11
